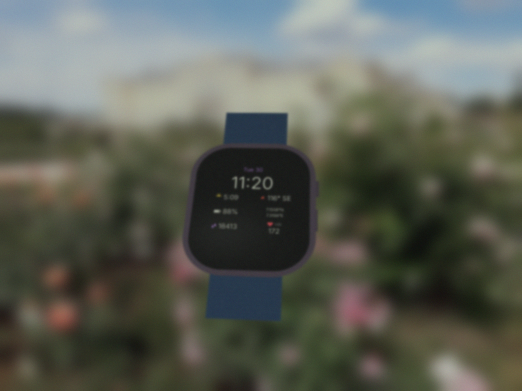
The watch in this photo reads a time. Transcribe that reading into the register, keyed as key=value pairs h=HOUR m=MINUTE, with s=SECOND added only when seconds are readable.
h=11 m=20
